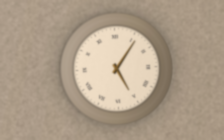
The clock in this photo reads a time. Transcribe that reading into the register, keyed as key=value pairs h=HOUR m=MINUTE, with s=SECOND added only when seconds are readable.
h=5 m=6
